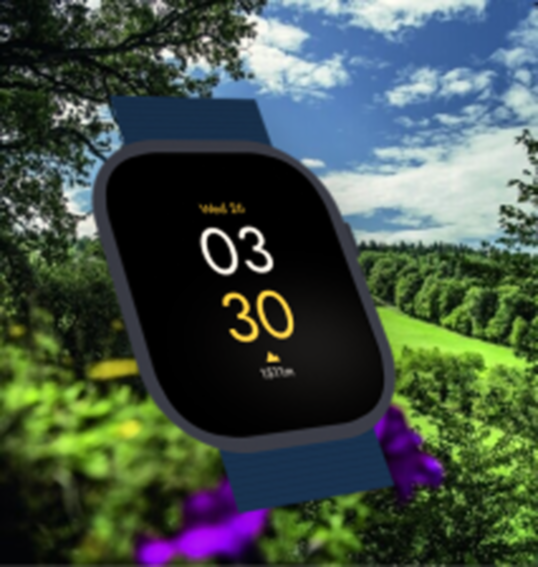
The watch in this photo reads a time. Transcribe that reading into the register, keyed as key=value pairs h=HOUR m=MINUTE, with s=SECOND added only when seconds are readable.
h=3 m=30
